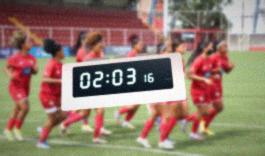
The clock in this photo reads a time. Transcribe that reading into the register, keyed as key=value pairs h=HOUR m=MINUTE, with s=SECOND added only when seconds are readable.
h=2 m=3 s=16
